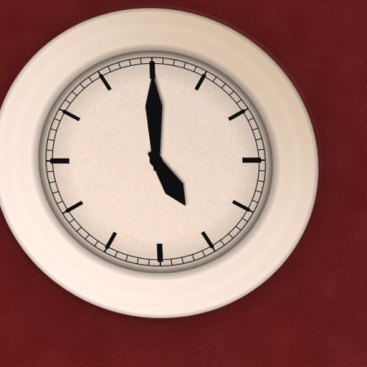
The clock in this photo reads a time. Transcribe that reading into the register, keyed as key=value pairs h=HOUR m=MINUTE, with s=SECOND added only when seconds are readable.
h=5 m=0
